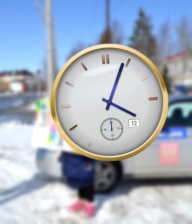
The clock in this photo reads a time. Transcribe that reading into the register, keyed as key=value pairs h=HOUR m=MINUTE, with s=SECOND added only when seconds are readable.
h=4 m=4
